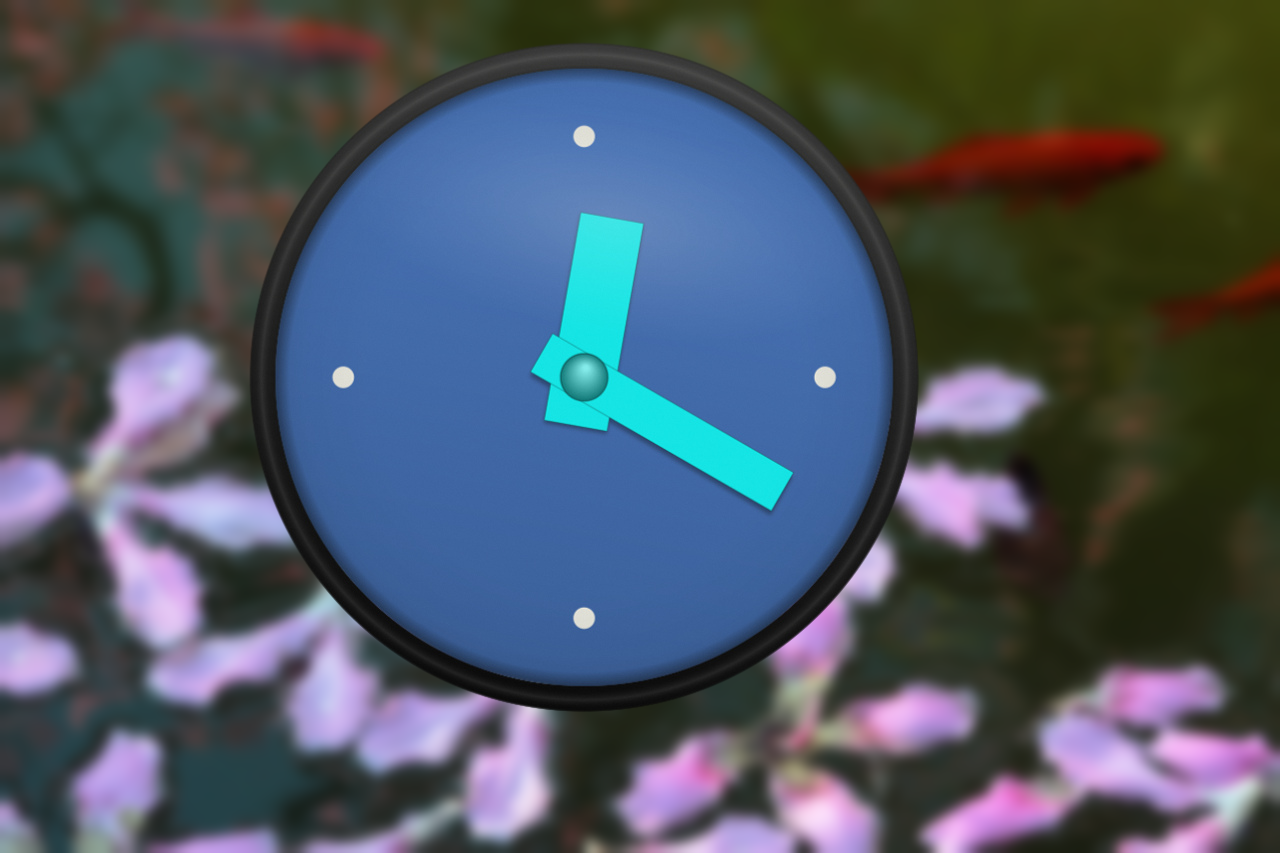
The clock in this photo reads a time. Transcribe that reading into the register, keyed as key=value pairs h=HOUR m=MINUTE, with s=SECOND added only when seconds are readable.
h=12 m=20
